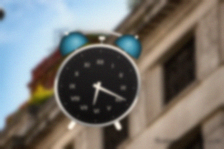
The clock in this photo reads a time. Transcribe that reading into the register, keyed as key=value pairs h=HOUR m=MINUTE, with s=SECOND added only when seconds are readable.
h=6 m=19
